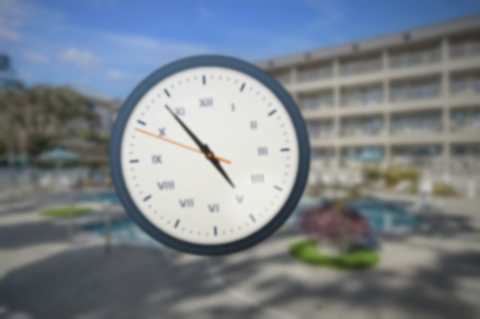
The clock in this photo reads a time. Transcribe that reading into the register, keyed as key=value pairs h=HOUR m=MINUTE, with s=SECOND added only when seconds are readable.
h=4 m=53 s=49
